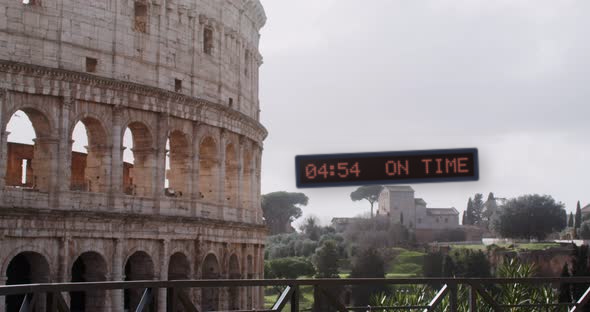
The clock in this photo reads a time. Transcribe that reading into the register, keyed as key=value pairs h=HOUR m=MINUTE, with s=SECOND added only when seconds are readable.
h=4 m=54
